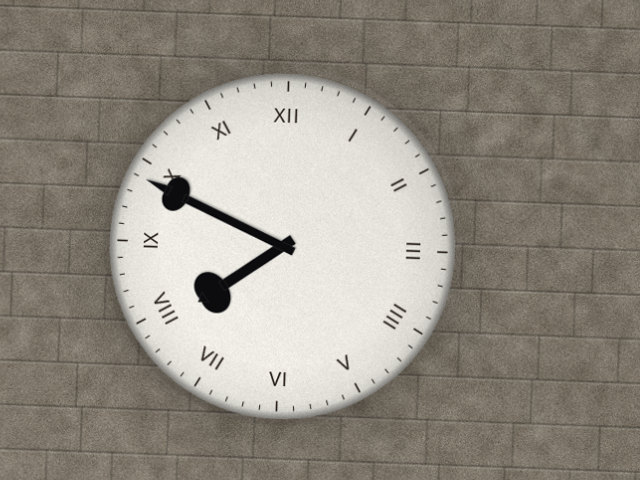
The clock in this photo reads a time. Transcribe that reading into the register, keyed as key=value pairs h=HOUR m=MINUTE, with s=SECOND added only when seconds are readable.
h=7 m=49
